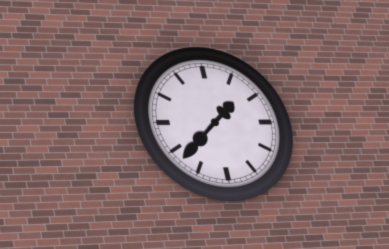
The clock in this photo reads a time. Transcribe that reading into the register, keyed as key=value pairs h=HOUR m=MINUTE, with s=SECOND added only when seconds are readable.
h=1 m=38
